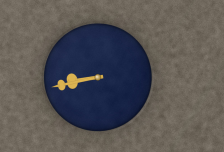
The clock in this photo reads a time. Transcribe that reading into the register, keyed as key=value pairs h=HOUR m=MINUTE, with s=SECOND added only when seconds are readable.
h=8 m=43
